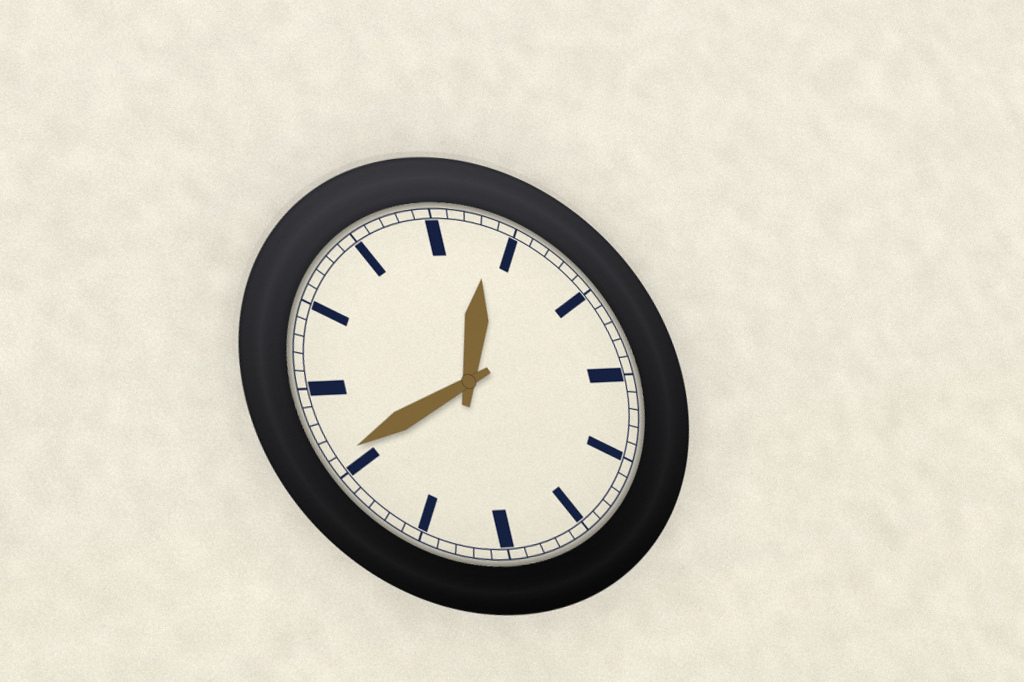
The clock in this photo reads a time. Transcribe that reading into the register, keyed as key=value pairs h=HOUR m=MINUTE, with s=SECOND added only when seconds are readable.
h=12 m=41
